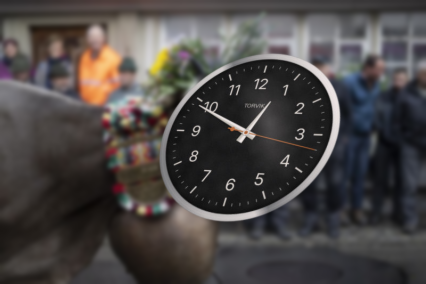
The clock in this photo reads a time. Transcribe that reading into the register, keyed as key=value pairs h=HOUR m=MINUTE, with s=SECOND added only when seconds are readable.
h=12 m=49 s=17
